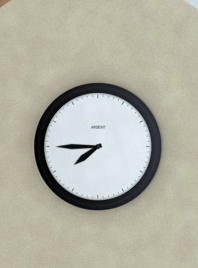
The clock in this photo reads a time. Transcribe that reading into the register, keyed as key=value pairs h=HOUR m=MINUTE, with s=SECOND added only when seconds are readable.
h=7 m=45
